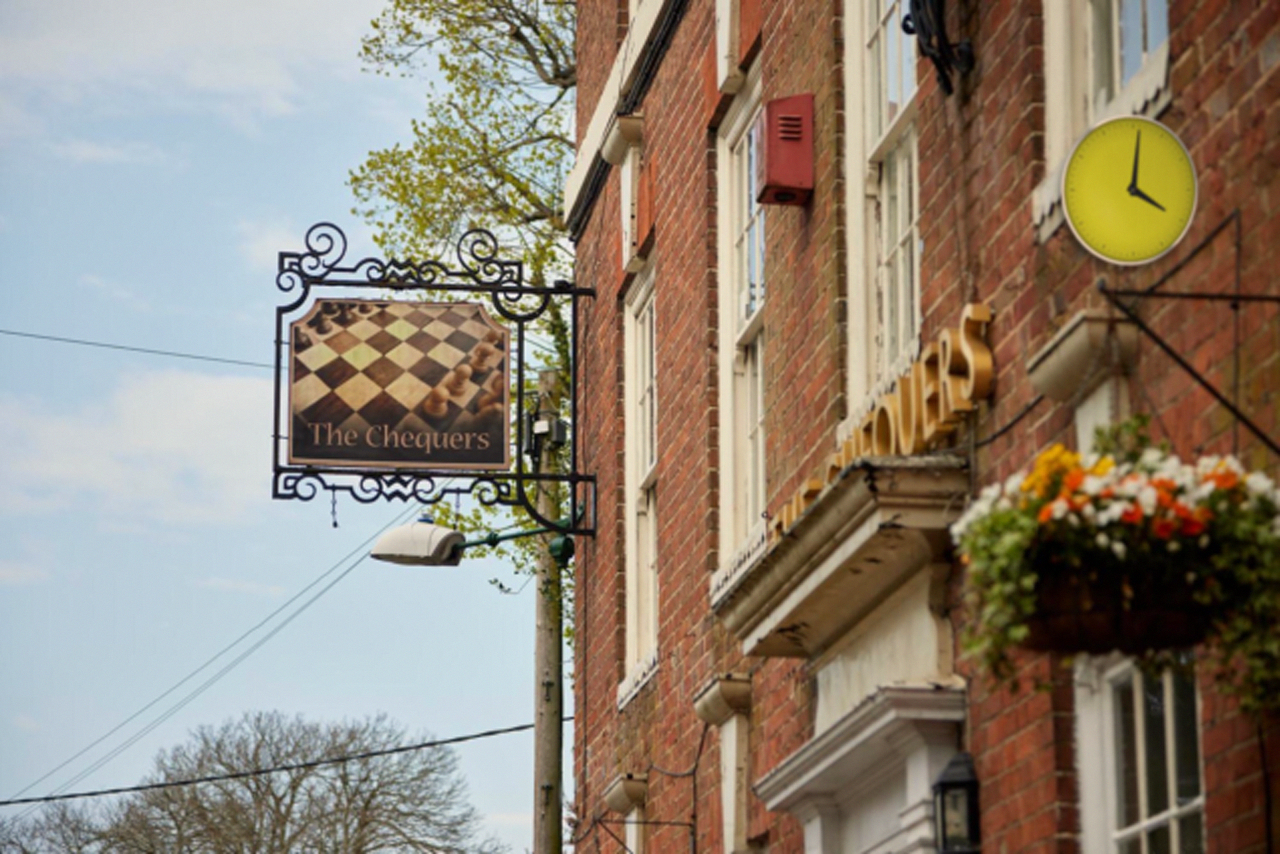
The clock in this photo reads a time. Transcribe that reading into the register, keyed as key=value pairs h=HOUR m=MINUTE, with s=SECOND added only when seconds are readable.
h=4 m=1
